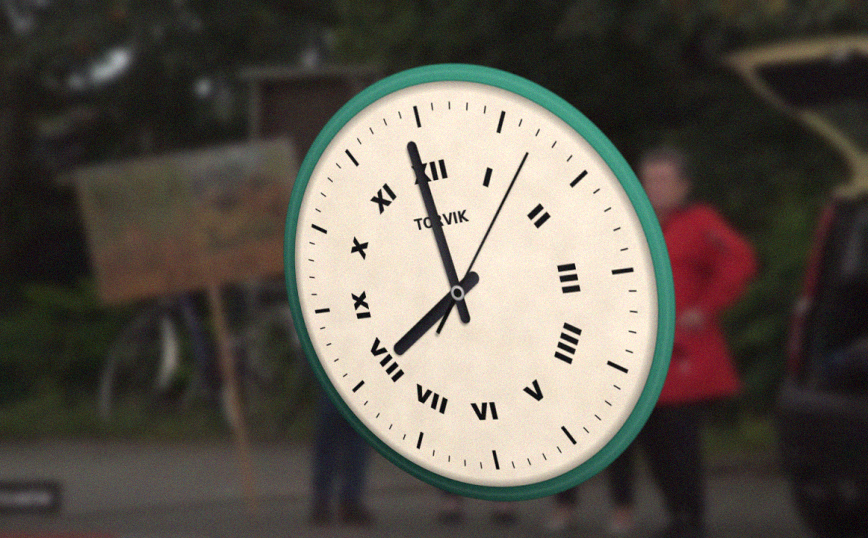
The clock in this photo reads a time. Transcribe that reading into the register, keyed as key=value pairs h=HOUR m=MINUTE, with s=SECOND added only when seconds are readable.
h=7 m=59 s=7
